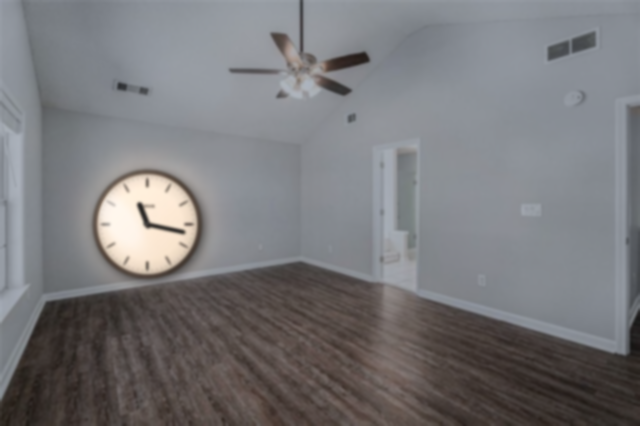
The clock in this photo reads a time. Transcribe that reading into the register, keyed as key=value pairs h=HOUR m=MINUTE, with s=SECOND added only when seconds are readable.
h=11 m=17
